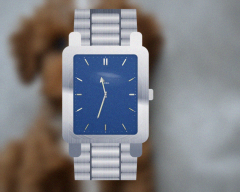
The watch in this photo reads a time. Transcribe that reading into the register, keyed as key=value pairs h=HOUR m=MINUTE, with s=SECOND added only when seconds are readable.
h=11 m=33
